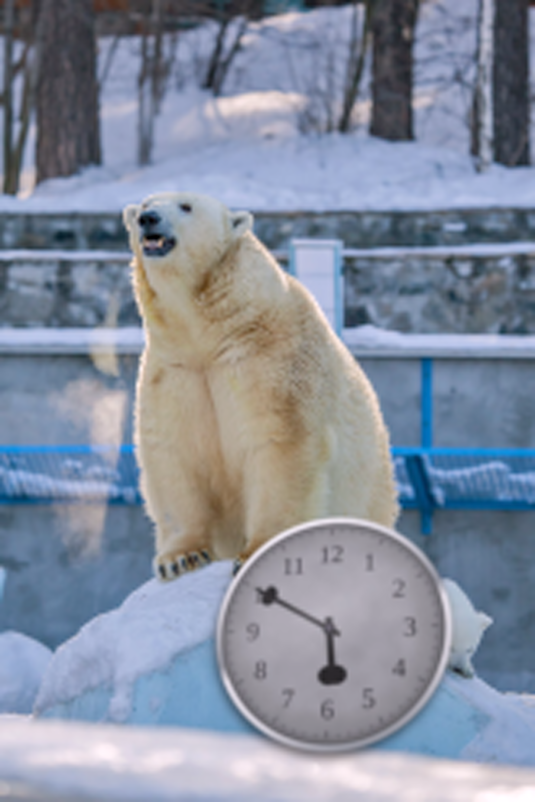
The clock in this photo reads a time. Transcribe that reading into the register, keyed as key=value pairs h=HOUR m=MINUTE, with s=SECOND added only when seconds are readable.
h=5 m=50
